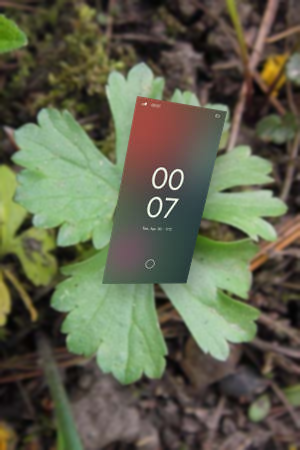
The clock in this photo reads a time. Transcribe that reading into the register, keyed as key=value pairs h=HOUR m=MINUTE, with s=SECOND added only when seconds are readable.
h=0 m=7
